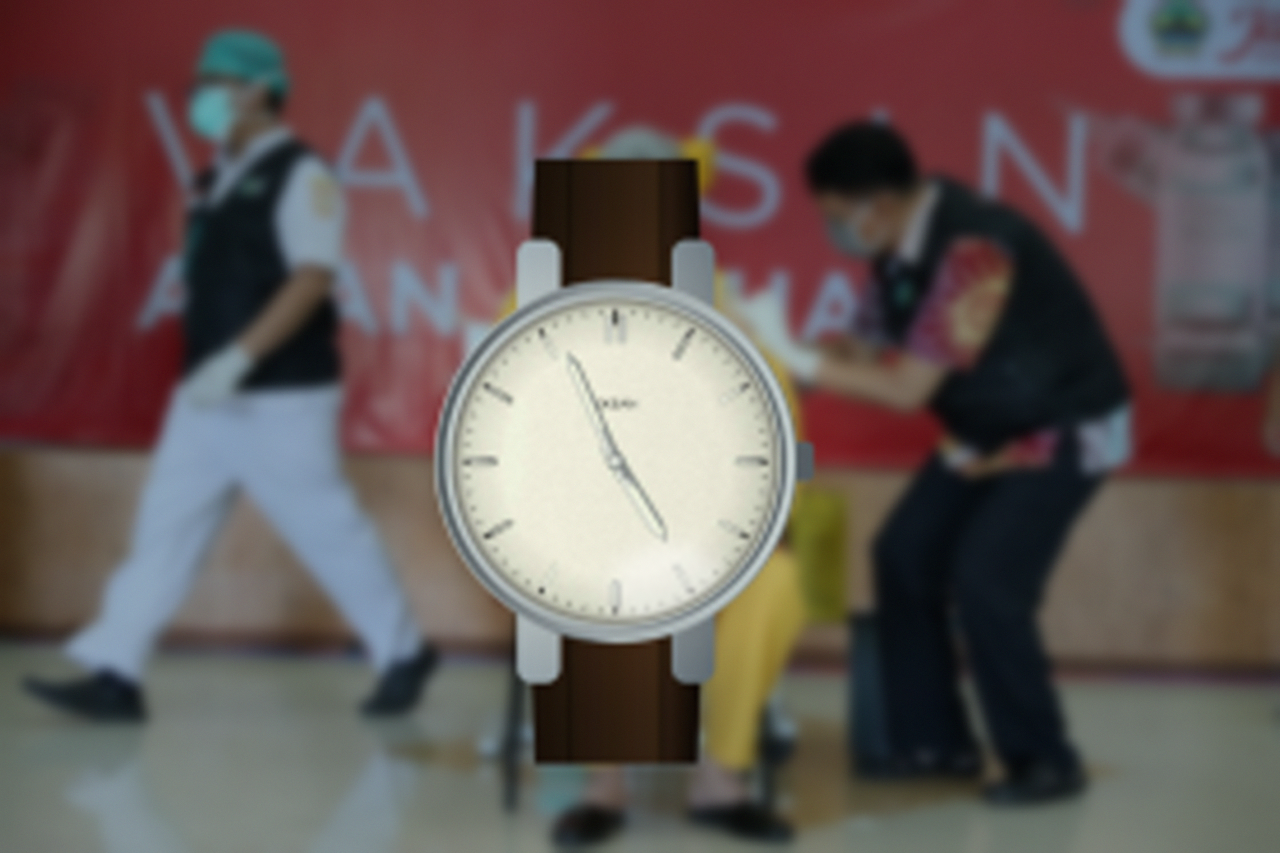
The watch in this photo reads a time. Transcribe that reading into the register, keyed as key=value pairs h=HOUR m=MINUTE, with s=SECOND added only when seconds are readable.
h=4 m=56
